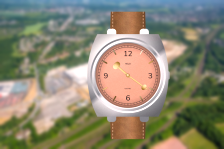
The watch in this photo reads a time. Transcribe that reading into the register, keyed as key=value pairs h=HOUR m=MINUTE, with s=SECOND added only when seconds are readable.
h=10 m=21
